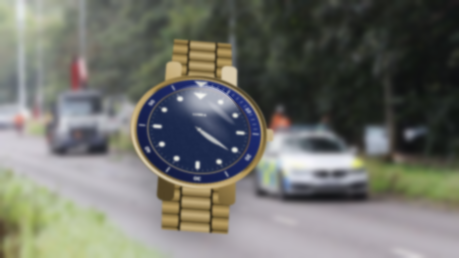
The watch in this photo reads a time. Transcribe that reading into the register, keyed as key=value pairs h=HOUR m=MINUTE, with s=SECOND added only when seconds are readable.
h=4 m=21
